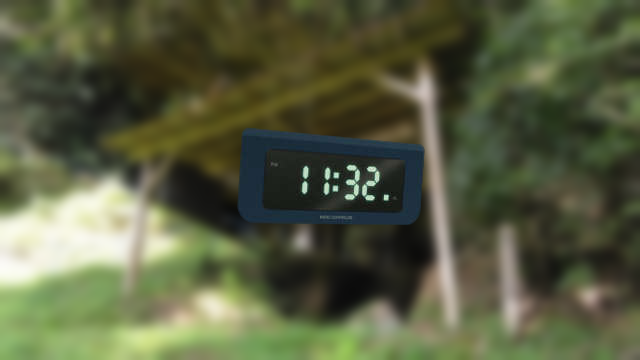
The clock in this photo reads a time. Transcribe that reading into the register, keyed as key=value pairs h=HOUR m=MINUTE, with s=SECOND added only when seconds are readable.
h=11 m=32
